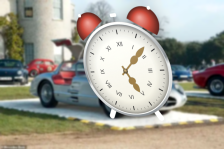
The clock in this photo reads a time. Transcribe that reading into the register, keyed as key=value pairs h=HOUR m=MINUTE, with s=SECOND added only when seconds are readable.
h=5 m=8
